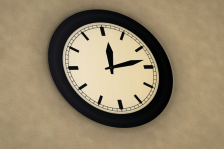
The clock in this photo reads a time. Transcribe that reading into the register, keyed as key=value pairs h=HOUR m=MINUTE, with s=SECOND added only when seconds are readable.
h=12 m=13
